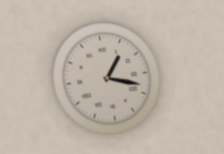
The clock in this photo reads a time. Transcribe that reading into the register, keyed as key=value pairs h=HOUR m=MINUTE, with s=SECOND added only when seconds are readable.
h=1 m=18
